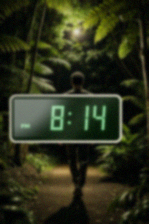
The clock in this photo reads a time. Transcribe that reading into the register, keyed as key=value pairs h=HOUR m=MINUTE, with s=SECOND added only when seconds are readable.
h=8 m=14
